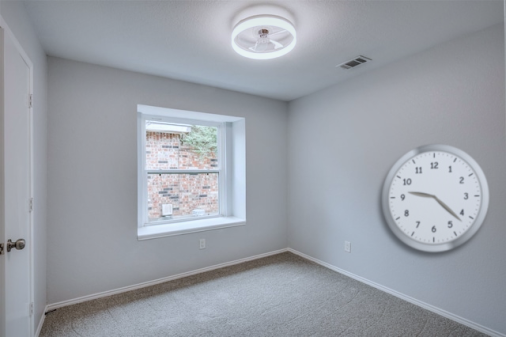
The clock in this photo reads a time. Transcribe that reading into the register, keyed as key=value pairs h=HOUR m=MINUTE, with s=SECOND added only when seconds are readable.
h=9 m=22
